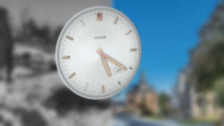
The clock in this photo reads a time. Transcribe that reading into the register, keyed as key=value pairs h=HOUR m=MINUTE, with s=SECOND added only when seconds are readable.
h=5 m=21
